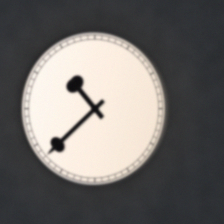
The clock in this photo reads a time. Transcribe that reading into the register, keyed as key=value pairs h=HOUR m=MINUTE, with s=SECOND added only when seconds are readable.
h=10 m=38
